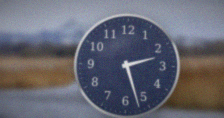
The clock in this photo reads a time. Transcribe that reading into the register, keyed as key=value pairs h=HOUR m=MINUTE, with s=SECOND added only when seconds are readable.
h=2 m=27
